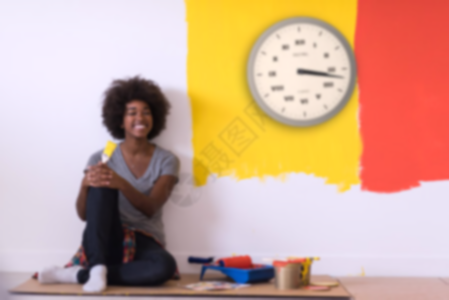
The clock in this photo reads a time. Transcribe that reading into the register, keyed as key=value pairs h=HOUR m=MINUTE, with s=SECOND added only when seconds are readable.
h=3 m=17
